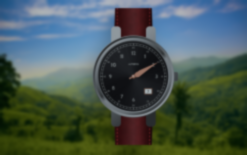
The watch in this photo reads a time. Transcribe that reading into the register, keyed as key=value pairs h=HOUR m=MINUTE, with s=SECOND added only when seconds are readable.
h=2 m=10
